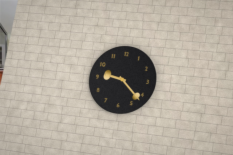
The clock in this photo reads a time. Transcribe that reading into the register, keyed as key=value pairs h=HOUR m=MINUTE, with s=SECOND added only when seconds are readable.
h=9 m=22
